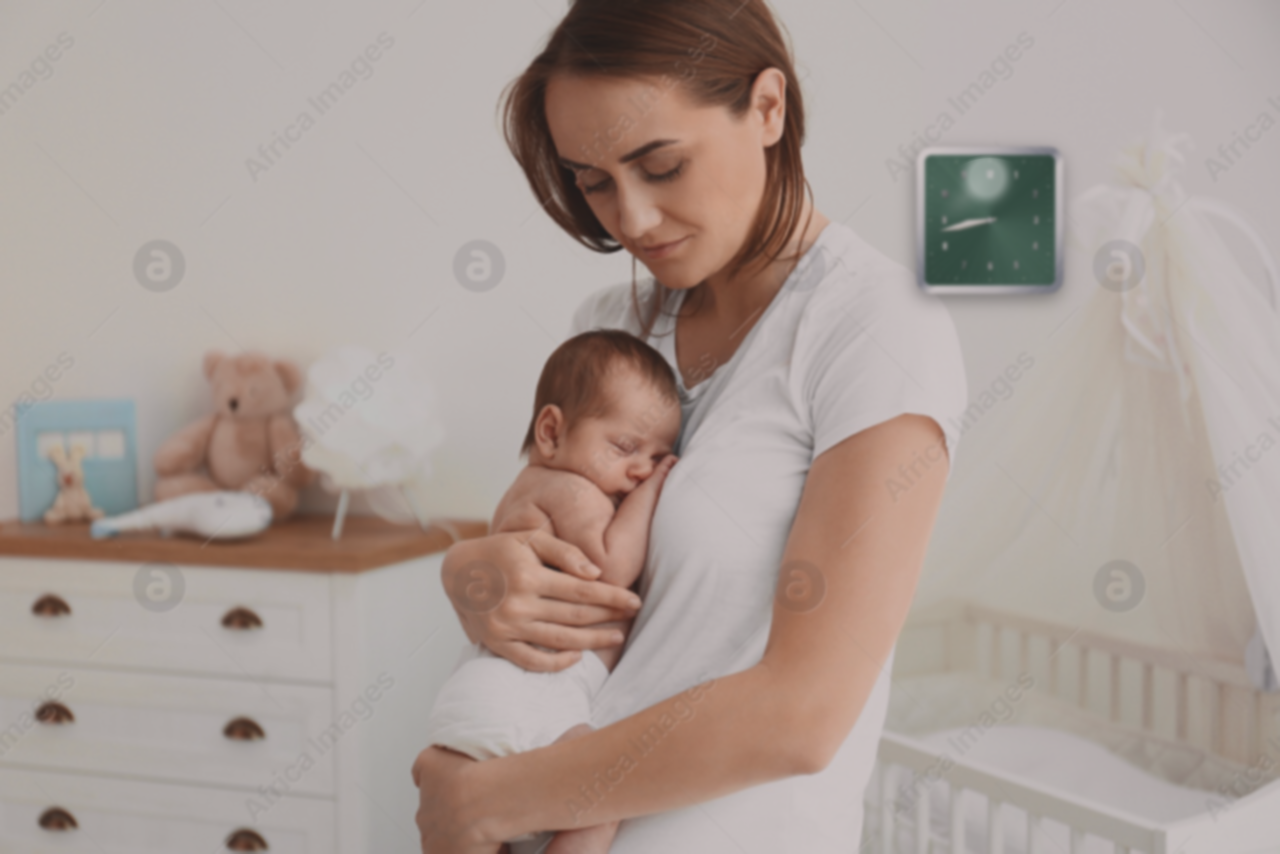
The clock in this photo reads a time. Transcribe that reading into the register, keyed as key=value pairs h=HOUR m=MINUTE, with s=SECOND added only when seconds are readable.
h=8 m=43
